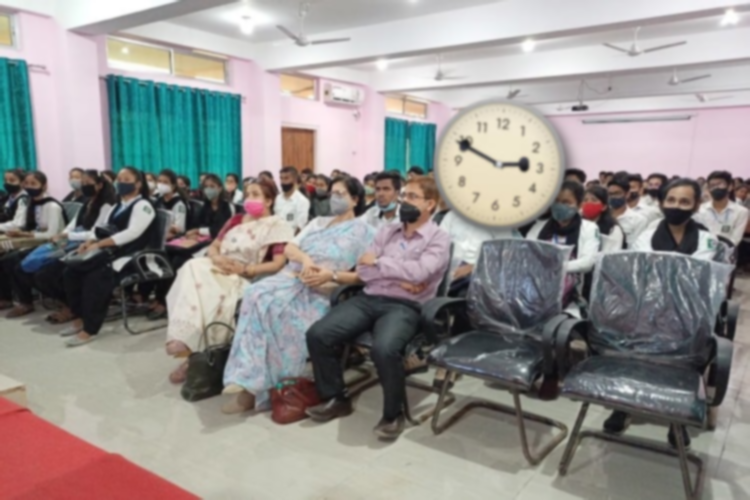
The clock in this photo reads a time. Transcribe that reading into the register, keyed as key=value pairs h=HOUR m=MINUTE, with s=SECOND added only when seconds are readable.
h=2 m=49
